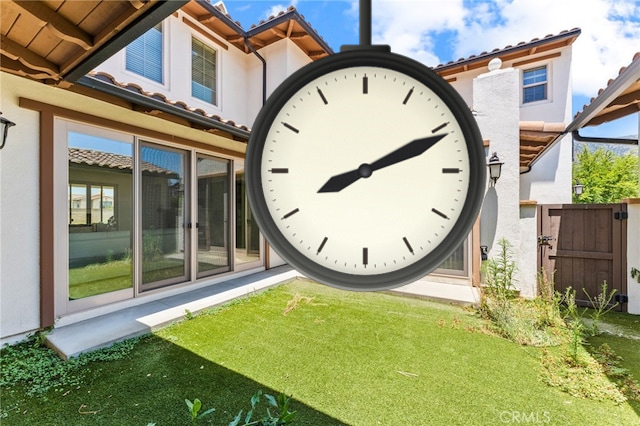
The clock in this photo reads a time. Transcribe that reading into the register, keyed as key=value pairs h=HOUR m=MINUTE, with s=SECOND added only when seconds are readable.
h=8 m=11
